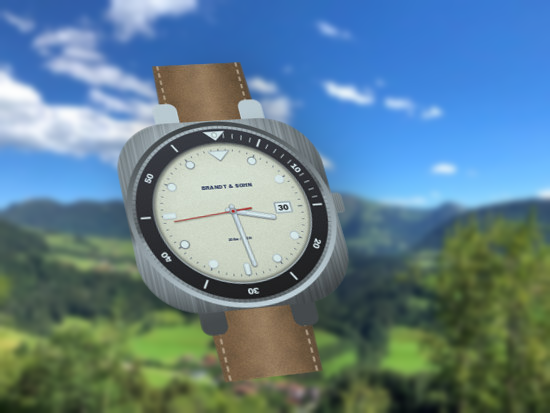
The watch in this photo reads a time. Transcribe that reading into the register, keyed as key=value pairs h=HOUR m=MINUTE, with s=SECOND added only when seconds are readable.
h=3 m=28 s=44
